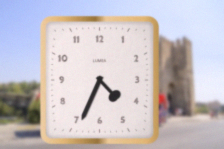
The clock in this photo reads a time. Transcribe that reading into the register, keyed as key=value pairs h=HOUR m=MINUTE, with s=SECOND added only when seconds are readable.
h=4 m=34
